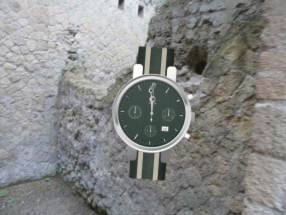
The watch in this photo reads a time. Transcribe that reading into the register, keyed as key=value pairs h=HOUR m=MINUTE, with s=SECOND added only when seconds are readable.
h=11 m=59
